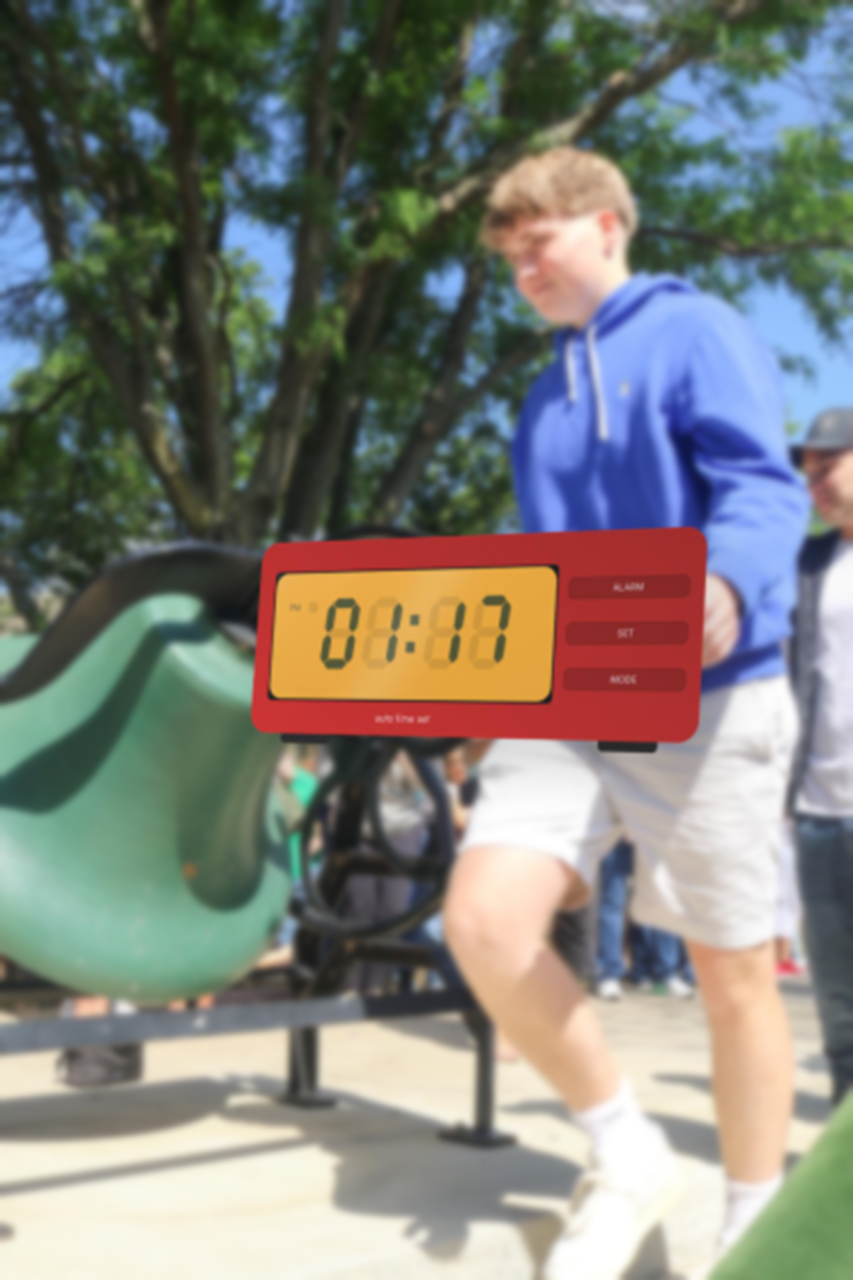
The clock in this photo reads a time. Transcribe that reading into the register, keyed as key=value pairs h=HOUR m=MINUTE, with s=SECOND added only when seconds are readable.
h=1 m=17
